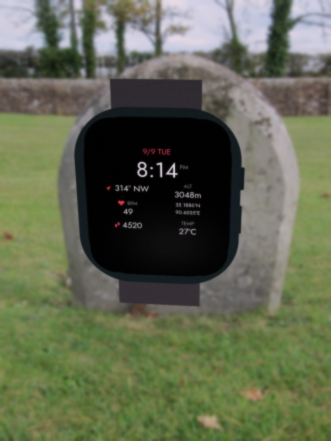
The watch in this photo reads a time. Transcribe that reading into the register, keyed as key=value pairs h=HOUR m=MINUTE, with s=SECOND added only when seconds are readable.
h=8 m=14
